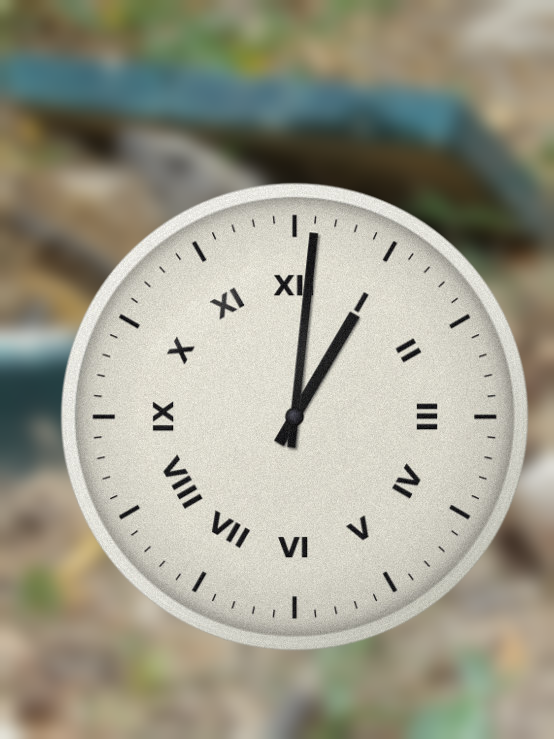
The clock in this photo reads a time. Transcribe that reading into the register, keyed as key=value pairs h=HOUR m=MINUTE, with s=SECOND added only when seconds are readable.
h=1 m=1
